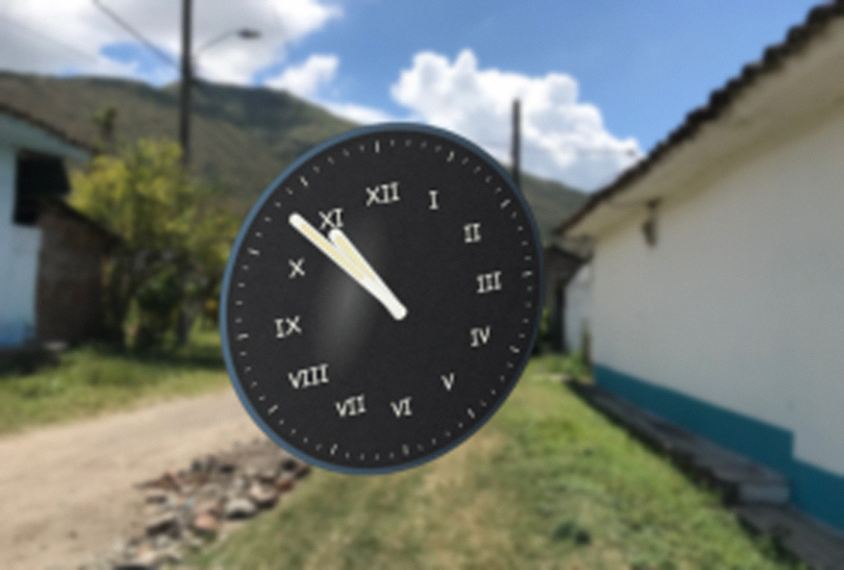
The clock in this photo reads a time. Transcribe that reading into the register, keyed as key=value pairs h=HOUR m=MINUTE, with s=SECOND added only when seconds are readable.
h=10 m=53
